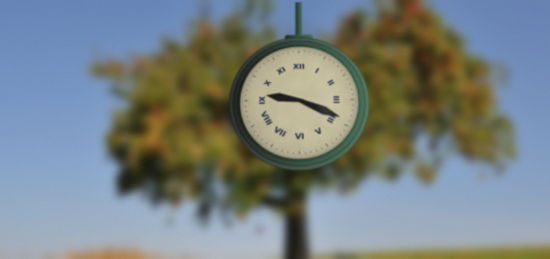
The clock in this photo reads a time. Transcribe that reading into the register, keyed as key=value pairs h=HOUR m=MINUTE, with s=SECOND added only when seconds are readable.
h=9 m=19
